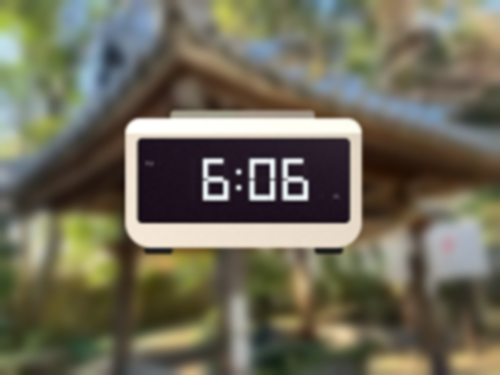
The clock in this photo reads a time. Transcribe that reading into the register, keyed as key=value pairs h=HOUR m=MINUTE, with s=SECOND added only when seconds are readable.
h=6 m=6
